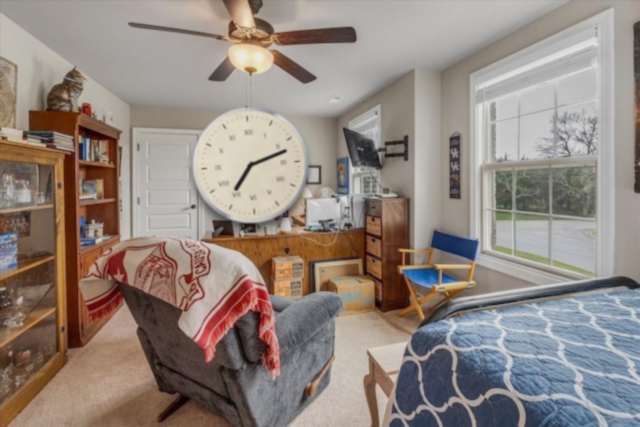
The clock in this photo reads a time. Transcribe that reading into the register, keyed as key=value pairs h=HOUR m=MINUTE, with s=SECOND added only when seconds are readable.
h=7 m=12
